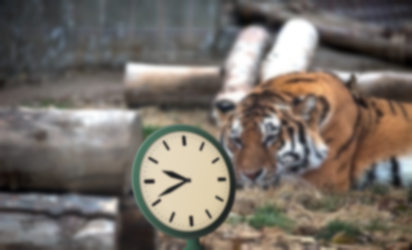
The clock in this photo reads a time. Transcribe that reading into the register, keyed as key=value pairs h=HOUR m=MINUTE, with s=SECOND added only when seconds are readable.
h=9 m=41
